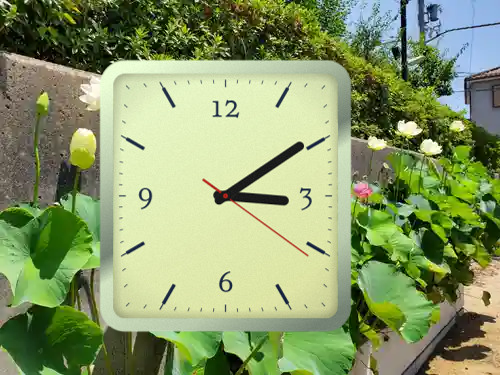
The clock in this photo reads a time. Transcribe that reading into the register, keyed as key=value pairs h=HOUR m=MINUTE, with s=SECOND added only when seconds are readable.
h=3 m=9 s=21
